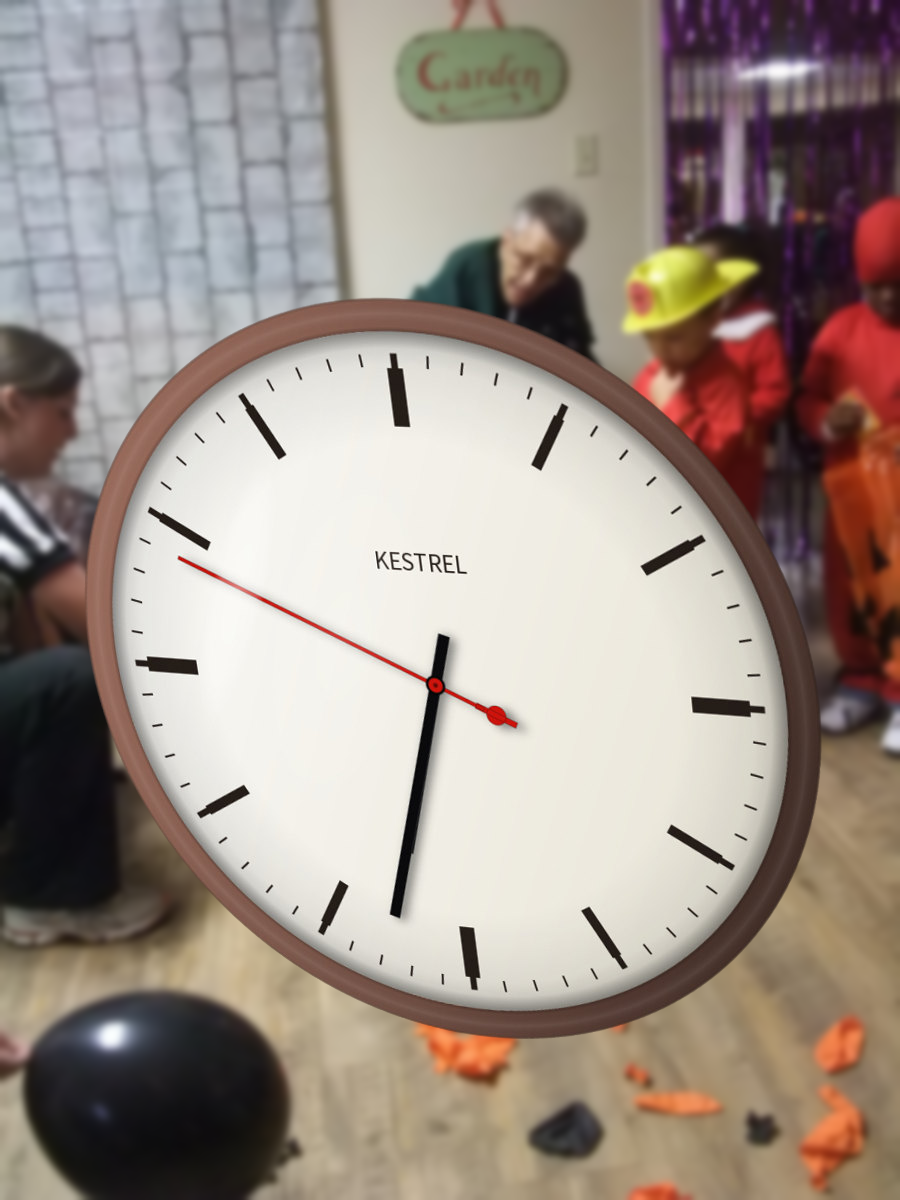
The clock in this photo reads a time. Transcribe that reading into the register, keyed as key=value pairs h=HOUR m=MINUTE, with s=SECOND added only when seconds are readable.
h=6 m=32 s=49
